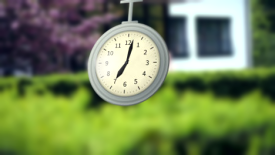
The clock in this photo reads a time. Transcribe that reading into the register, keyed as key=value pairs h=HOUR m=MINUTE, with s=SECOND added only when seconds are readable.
h=7 m=2
